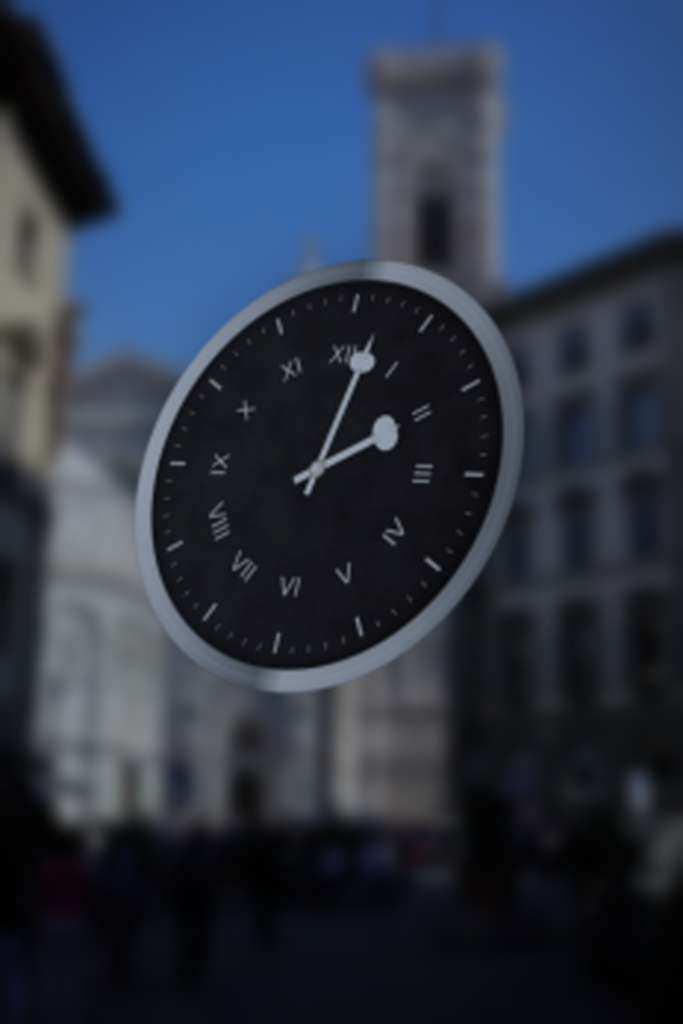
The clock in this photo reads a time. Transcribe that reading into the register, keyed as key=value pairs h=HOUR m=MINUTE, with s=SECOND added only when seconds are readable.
h=2 m=2
